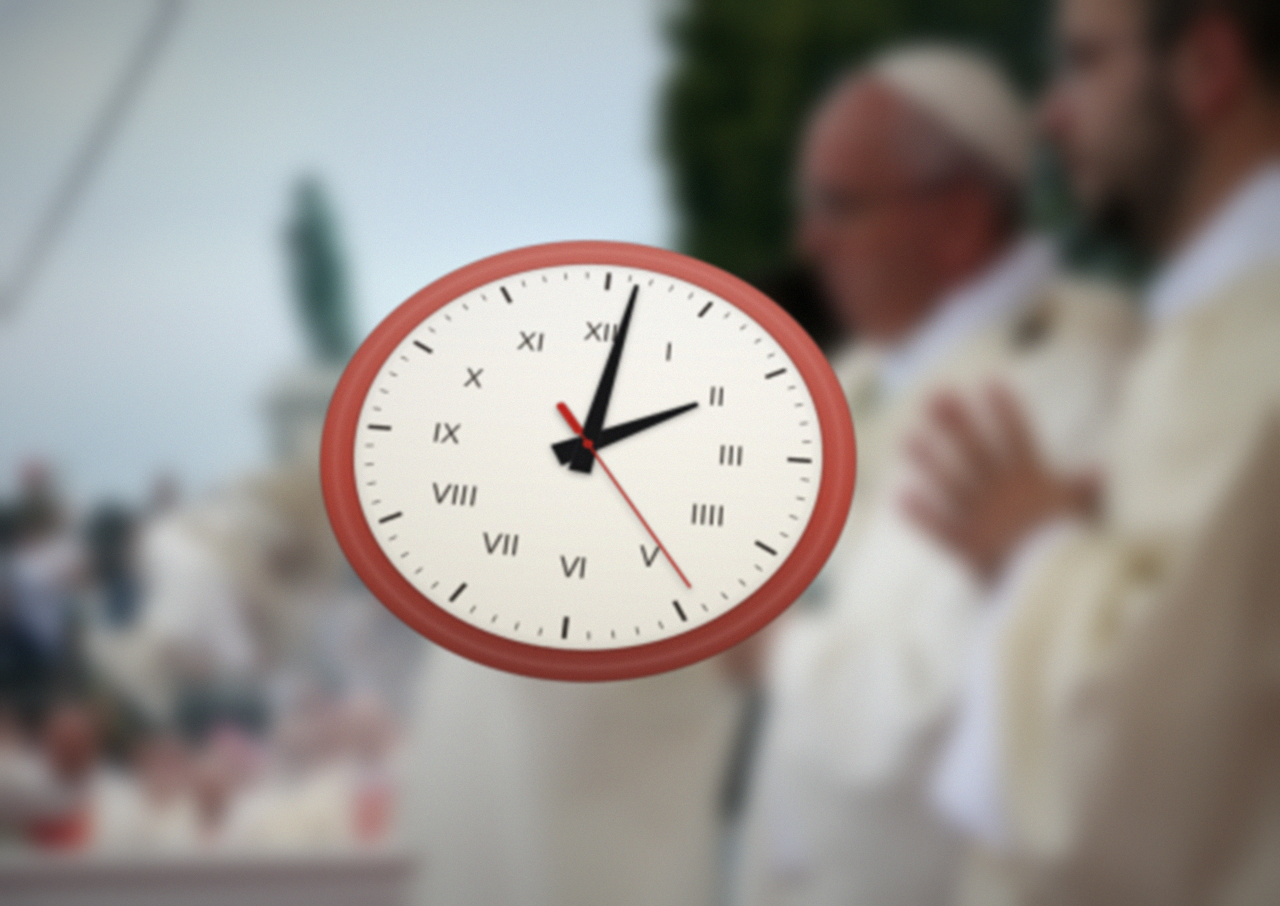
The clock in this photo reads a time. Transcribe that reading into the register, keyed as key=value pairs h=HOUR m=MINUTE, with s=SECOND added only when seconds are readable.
h=2 m=1 s=24
